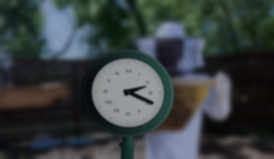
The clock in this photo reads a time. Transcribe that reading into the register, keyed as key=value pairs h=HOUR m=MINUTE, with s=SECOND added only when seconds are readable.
h=2 m=19
